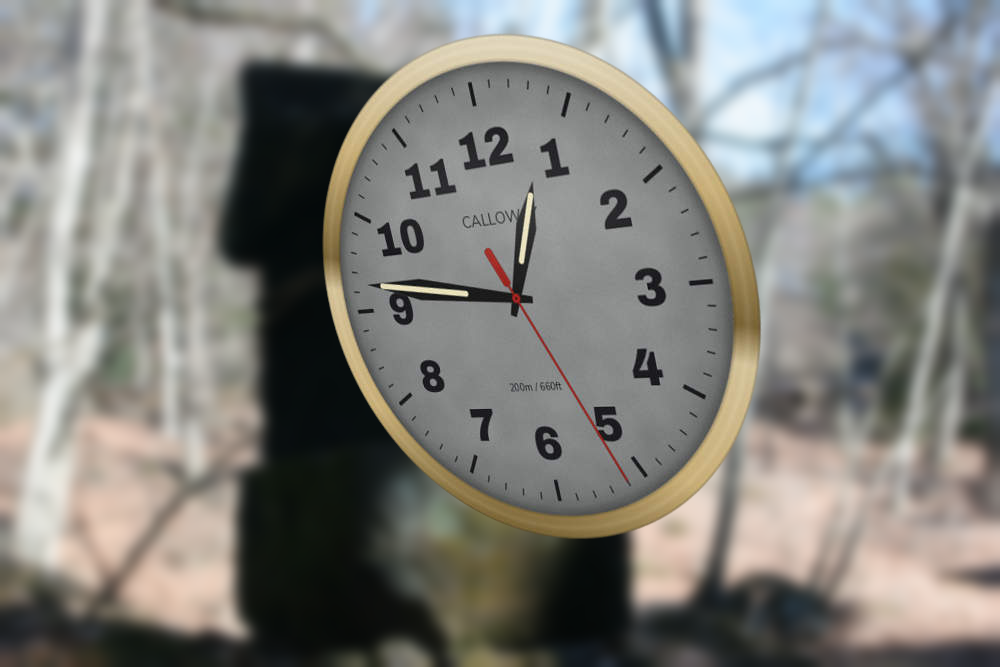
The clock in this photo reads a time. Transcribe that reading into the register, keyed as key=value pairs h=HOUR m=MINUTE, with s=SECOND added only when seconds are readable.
h=12 m=46 s=26
